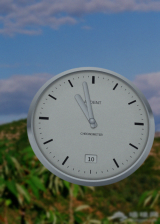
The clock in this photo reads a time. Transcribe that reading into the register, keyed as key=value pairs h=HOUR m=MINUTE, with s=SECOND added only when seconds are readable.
h=10 m=58
